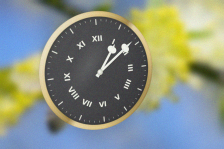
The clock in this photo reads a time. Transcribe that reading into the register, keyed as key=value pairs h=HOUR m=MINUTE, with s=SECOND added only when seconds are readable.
h=1 m=9
